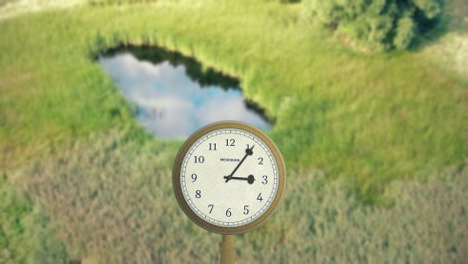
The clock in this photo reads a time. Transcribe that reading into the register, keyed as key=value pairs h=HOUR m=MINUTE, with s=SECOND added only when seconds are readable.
h=3 m=6
